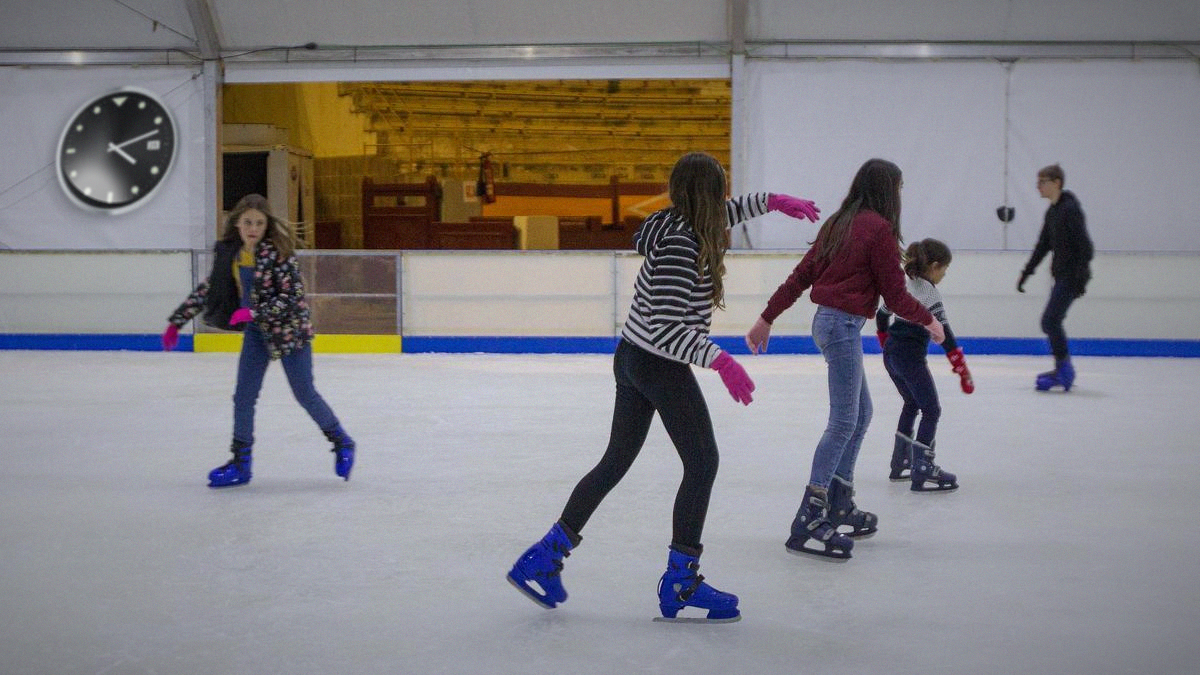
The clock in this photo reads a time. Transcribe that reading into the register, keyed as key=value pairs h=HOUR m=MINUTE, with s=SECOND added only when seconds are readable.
h=4 m=12
